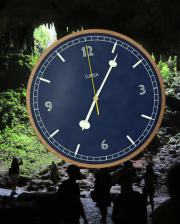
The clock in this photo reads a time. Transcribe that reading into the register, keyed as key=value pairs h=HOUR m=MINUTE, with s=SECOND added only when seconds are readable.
h=7 m=6 s=0
